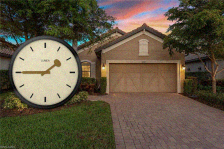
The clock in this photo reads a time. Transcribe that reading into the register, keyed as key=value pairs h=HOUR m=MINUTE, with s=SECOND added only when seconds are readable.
h=1 m=45
